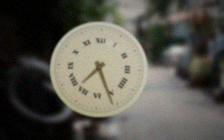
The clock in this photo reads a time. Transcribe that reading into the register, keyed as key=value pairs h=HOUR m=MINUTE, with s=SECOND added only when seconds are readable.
h=7 m=26
